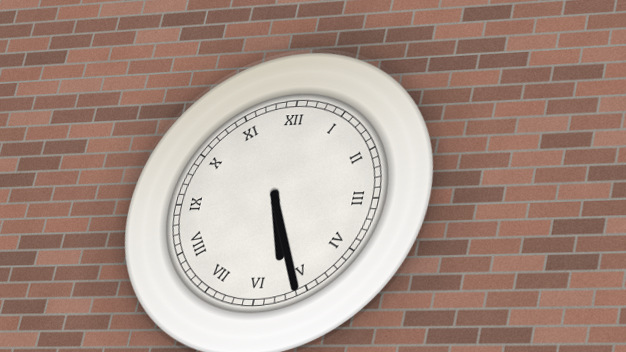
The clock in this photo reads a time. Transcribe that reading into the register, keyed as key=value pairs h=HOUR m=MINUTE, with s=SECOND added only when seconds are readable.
h=5 m=26
